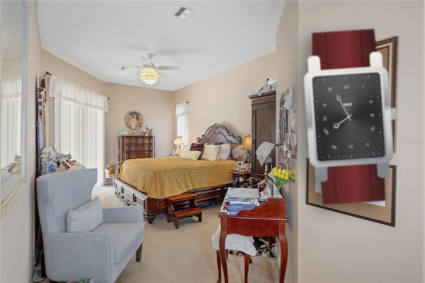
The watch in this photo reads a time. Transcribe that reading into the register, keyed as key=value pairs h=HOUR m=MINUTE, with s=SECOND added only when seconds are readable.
h=7 m=56
